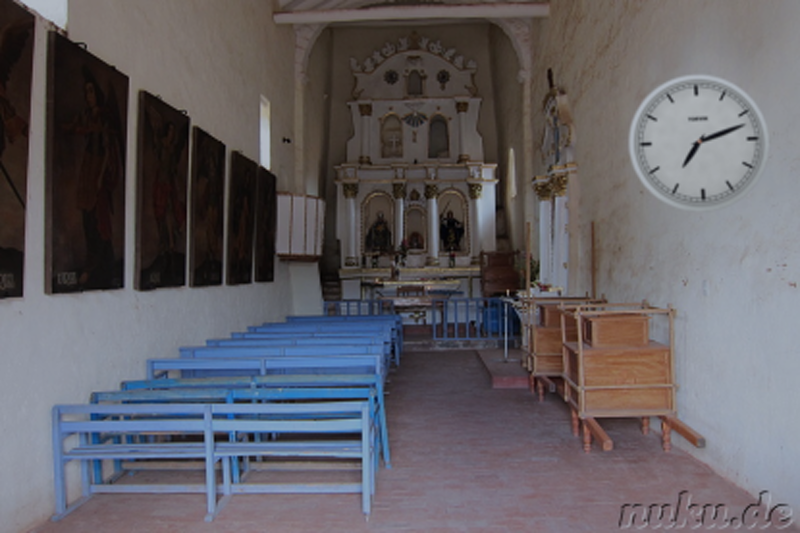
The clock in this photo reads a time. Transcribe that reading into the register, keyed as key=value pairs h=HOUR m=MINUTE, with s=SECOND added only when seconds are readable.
h=7 m=12
